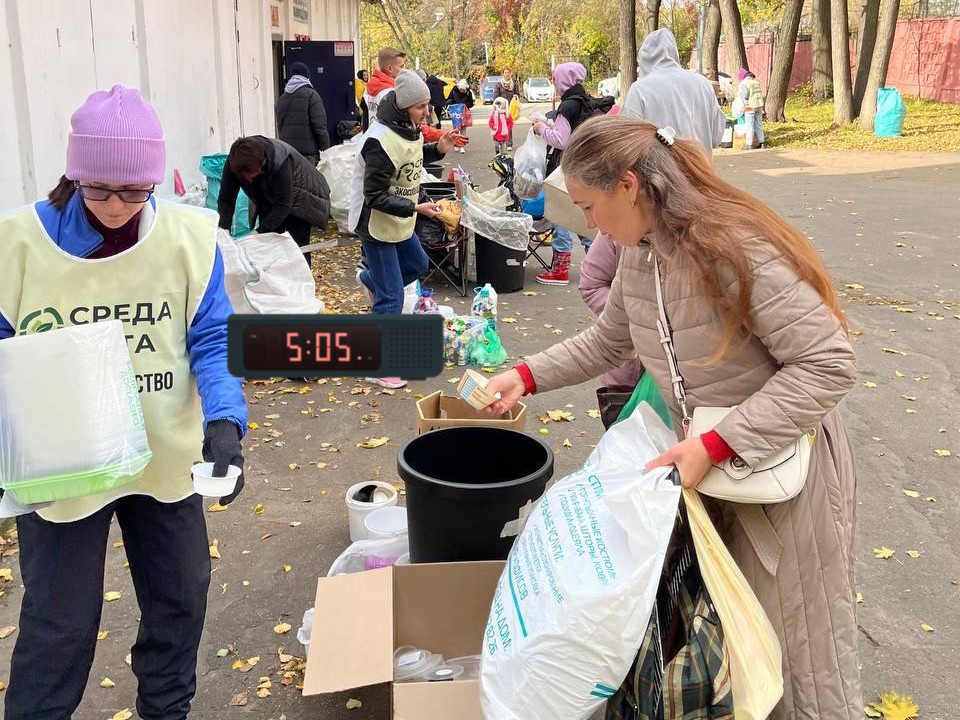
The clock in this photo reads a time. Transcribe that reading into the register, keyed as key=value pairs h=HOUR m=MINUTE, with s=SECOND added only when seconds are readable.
h=5 m=5
